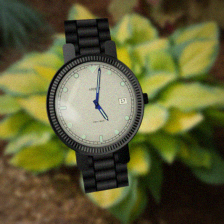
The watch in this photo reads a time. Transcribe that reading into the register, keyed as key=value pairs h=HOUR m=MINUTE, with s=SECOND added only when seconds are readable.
h=5 m=2
